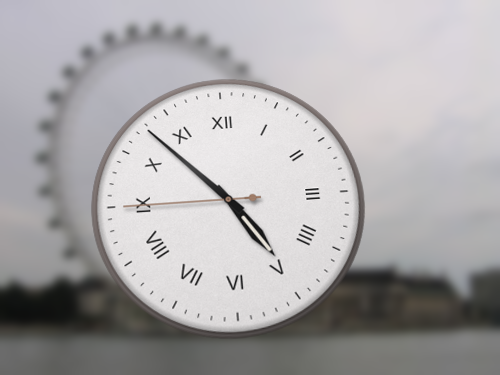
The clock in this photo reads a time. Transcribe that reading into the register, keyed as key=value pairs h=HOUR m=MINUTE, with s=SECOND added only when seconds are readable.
h=4 m=52 s=45
